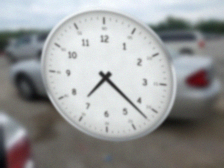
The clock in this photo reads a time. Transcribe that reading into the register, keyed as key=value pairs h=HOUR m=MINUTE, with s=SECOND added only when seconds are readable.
h=7 m=22
